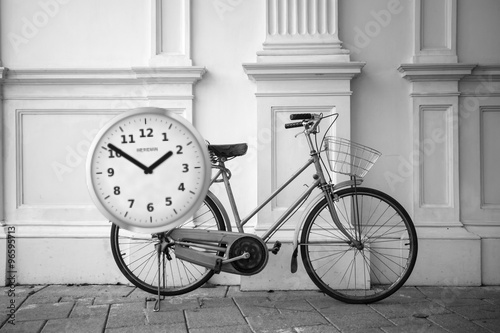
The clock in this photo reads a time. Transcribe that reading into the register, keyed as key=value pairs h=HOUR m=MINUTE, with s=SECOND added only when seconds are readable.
h=1 m=51
